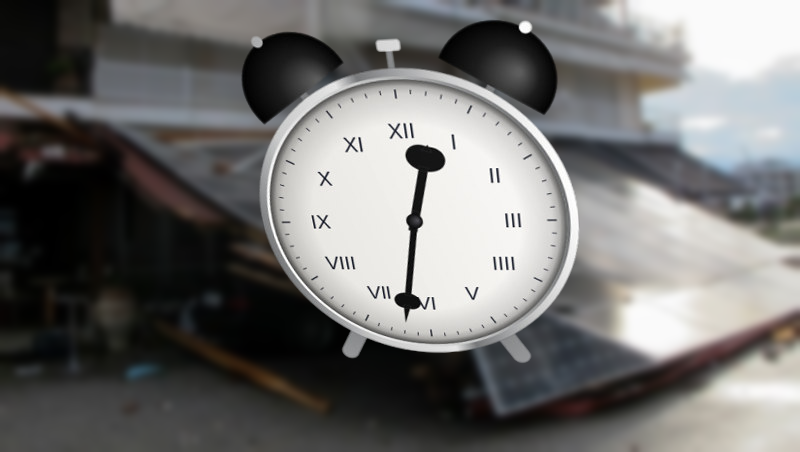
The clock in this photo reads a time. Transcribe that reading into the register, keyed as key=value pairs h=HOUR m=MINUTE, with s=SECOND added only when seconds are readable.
h=12 m=32
